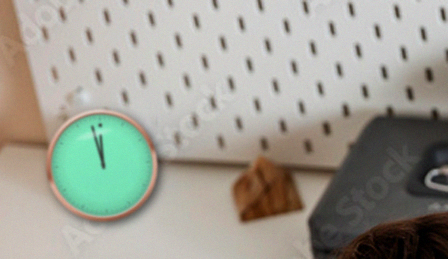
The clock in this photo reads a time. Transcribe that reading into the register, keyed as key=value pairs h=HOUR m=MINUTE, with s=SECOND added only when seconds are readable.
h=11 m=58
